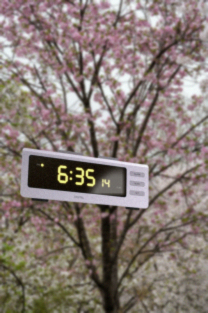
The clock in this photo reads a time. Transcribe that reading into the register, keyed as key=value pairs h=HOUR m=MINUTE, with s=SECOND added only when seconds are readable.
h=6 m=35 s=14
